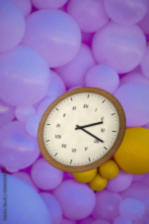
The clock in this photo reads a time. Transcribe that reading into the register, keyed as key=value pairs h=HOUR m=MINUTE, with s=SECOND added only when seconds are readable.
h=2 m=19
